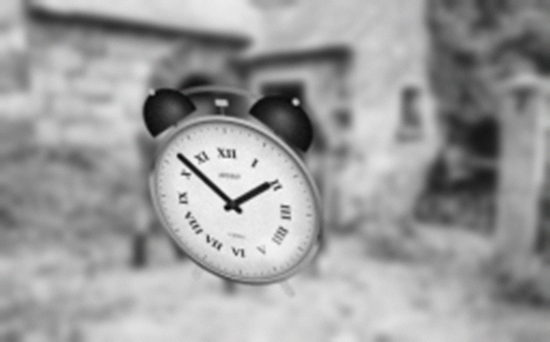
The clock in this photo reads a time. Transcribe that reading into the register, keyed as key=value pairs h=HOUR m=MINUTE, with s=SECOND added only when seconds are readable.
h=1 m=52
